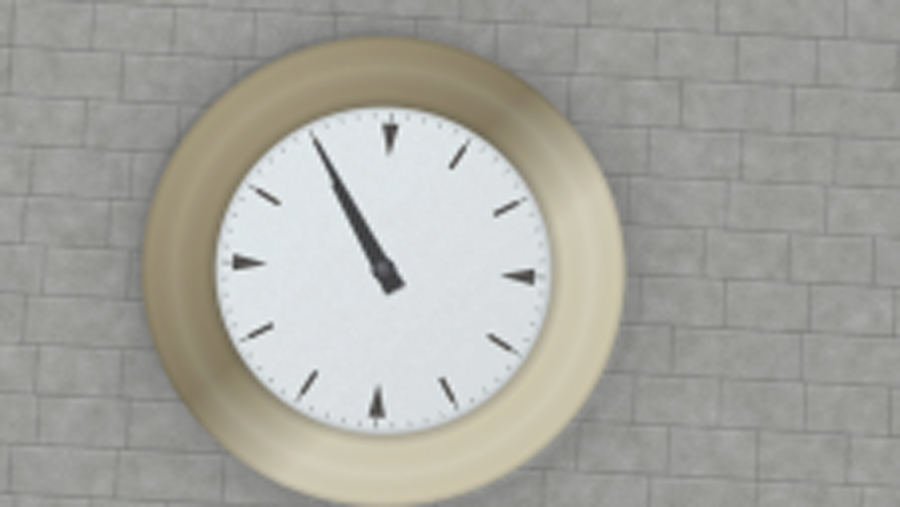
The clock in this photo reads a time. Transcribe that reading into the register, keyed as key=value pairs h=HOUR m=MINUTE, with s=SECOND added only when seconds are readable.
h=10 m=55
